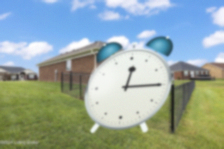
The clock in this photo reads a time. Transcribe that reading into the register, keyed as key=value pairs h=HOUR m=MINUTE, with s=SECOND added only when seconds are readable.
h=12 m=15
